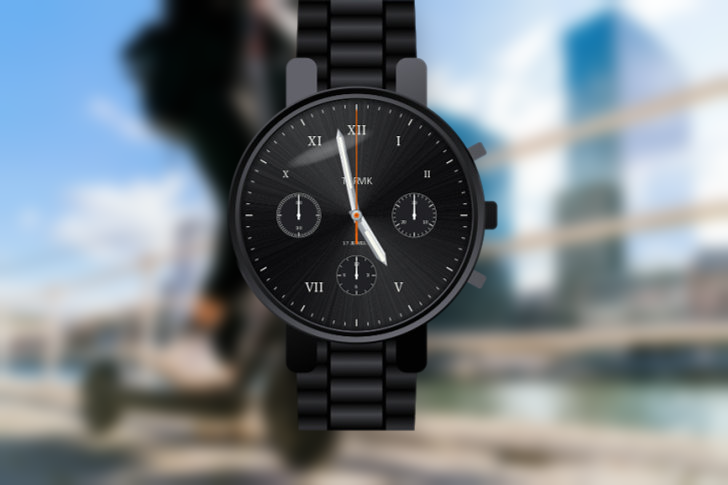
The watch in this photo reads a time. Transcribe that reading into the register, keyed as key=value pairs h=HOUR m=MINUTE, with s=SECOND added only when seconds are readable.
h=4 m=58
